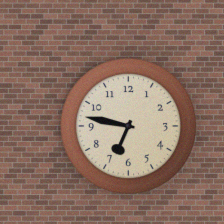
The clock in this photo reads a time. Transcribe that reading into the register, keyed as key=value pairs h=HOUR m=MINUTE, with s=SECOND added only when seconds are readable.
h=6 m=47
